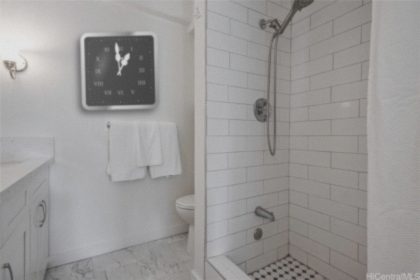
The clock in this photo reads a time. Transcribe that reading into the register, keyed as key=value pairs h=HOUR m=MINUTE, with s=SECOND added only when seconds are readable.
h=12 m=59
